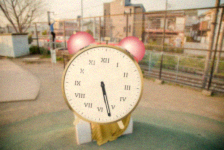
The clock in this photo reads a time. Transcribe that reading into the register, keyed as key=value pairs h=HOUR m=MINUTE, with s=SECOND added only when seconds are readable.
h=5 m=27
